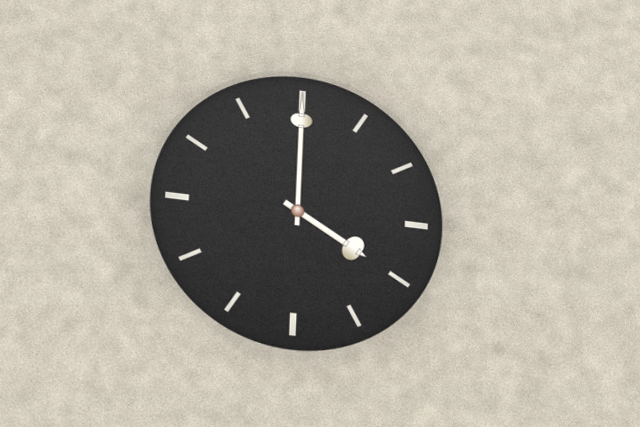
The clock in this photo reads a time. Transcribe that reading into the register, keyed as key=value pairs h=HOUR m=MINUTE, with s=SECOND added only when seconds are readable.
h=4 m=0
